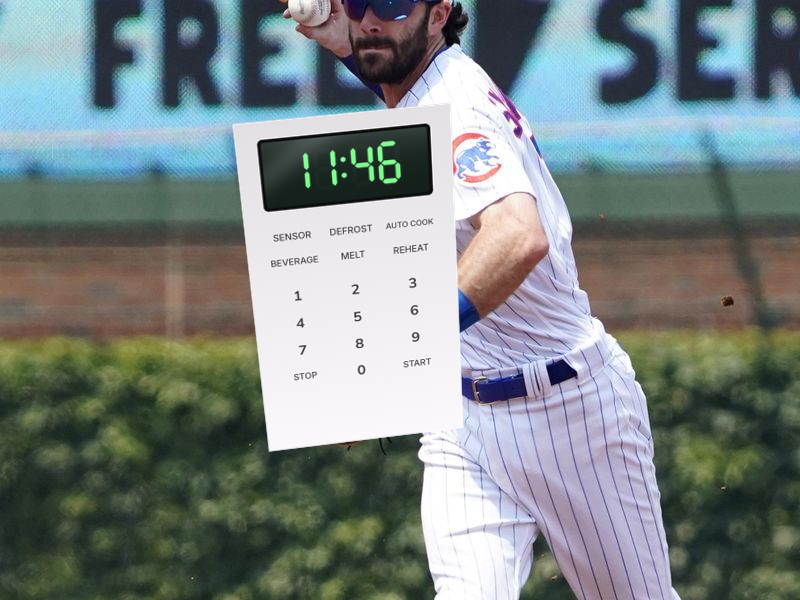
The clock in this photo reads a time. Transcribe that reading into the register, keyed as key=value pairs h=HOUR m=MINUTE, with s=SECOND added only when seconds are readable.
h=11 m=46
